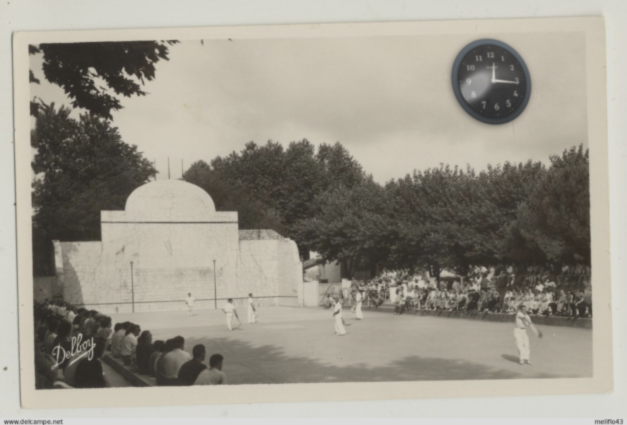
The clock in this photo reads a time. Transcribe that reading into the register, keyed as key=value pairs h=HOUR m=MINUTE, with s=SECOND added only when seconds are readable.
h=12 m=16
